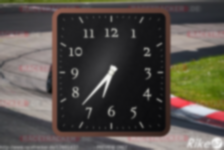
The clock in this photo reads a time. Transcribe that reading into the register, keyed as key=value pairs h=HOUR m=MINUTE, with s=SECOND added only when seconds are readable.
h=6 m=37
